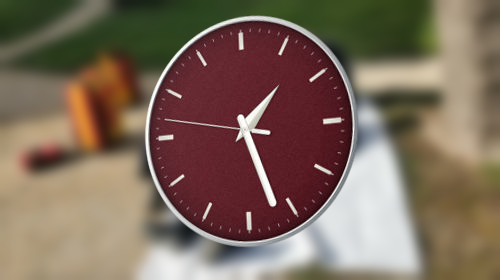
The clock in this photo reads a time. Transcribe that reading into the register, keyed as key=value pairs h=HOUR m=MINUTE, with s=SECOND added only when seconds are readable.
h=1 m=26 s=47
